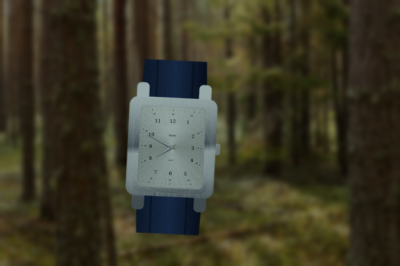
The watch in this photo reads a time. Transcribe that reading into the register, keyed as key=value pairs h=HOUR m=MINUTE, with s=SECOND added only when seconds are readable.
h=7 m=49
